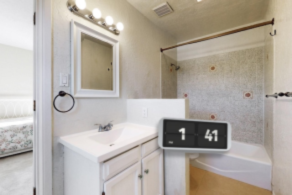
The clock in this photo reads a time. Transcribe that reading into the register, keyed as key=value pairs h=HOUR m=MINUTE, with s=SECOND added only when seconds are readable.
h=1 m=41
